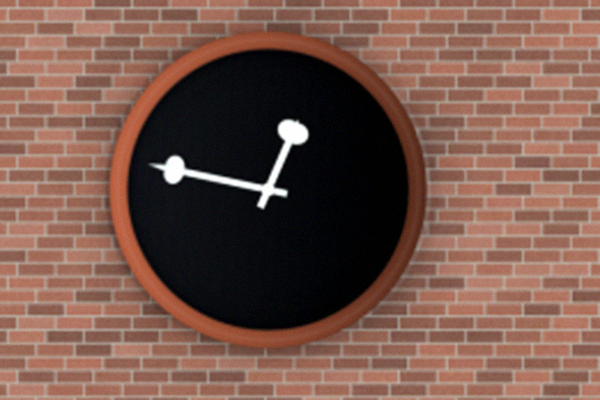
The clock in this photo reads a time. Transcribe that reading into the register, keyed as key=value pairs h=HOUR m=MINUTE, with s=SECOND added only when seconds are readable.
h=12 m=47
